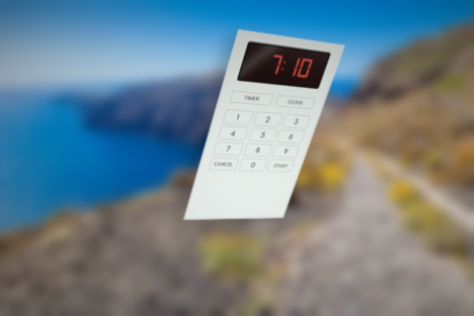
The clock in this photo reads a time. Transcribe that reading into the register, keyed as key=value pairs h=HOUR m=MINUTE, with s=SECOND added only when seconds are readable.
h=7 m=10
